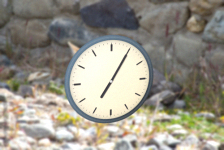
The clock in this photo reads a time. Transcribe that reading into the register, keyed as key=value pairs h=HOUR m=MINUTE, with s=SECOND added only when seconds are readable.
h=7 m=5
